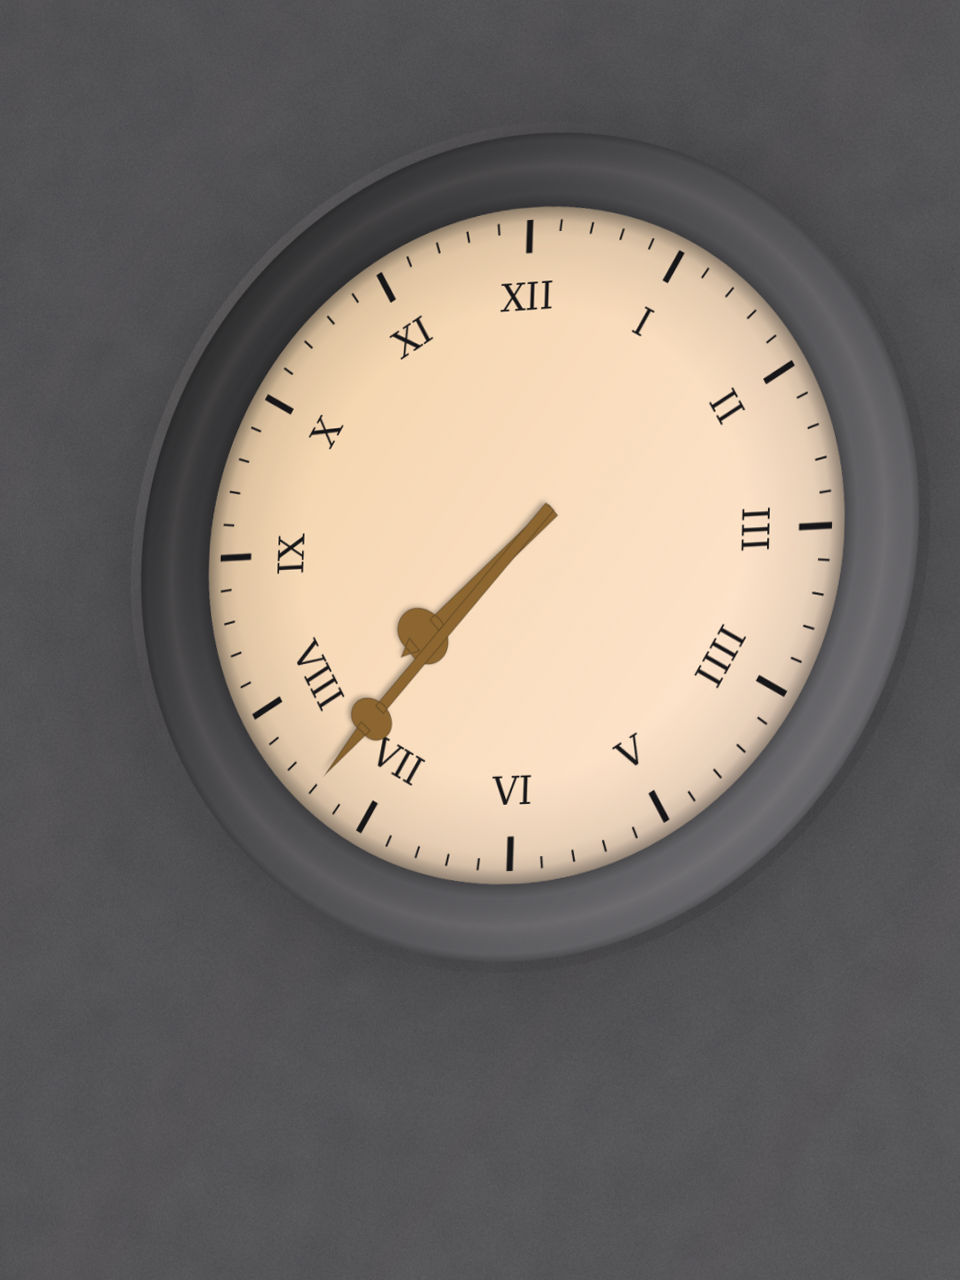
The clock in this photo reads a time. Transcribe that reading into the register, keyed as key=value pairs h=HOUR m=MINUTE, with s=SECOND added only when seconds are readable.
h=7 m=37
